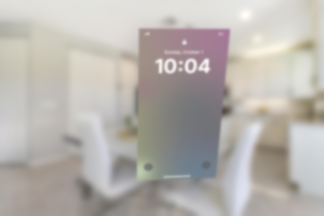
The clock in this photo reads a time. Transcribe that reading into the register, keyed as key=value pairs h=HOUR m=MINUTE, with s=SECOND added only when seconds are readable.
h=10 m=4
